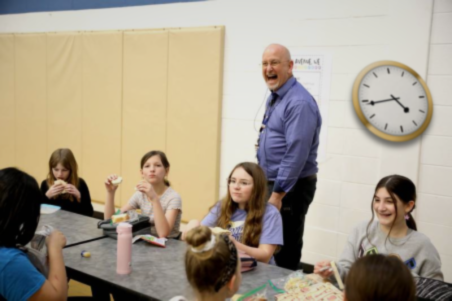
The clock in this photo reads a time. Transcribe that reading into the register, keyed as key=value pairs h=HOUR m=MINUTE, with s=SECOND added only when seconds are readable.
h=4 m=44
